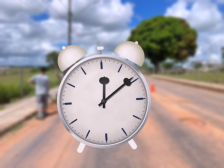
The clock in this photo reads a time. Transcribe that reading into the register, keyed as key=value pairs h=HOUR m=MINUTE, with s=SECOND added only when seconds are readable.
h=12 m=9
